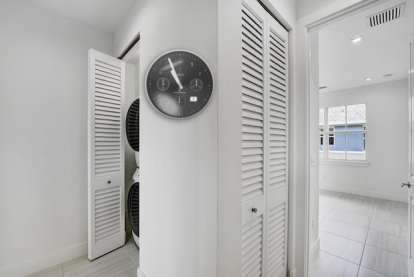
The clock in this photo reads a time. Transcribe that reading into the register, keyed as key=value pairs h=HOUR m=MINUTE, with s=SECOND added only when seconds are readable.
h=10 m=56
